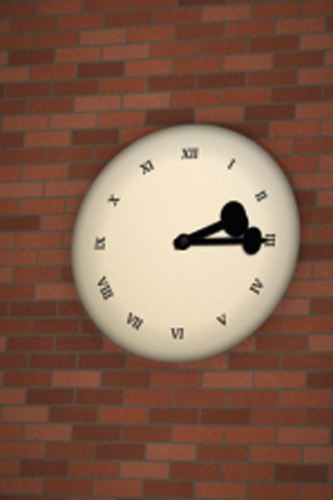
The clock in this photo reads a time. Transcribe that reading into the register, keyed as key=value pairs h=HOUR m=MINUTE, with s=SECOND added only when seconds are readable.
h=2 m=15
